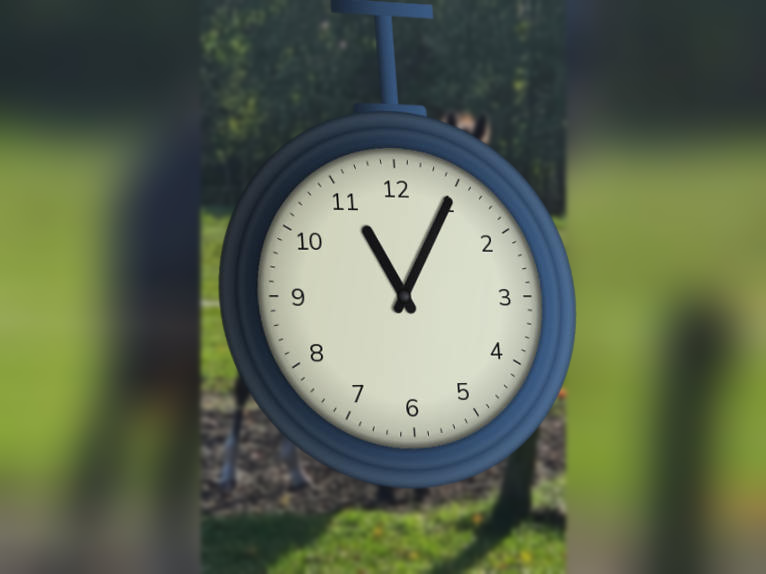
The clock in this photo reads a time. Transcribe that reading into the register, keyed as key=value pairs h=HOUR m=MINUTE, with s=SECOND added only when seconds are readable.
h=11 m=5
